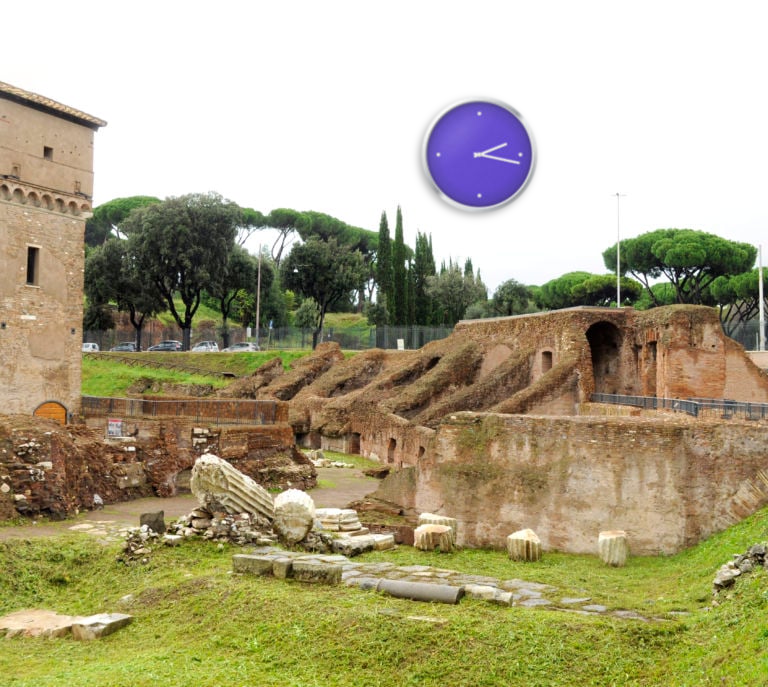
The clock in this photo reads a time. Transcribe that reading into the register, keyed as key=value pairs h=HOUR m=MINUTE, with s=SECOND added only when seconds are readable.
h=2 m=17
